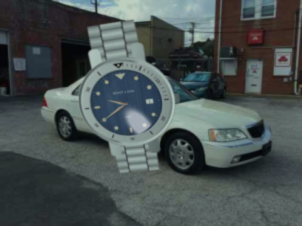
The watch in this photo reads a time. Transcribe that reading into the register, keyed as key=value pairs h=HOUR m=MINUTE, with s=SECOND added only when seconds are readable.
h=9 m=40
